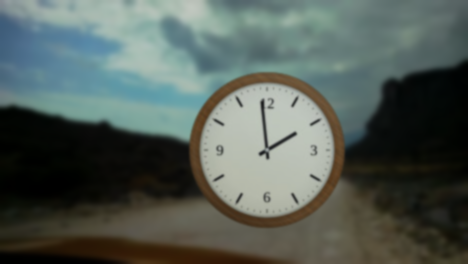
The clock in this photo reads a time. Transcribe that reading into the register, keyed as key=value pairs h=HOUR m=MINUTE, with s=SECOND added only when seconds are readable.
h=1 m=59
